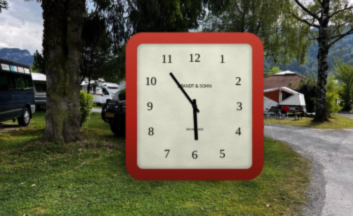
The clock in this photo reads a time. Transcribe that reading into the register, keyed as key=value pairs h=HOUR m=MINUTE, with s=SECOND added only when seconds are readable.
h=5 m=54
